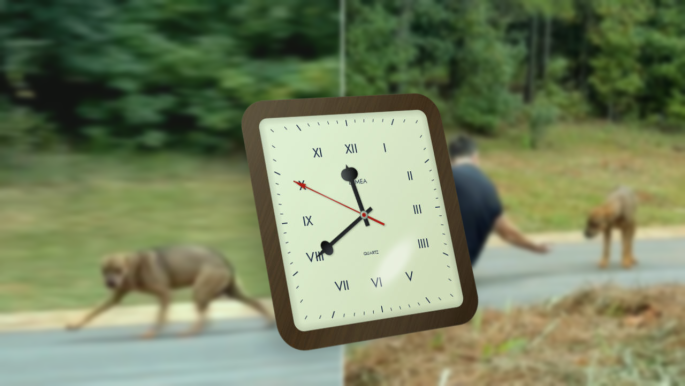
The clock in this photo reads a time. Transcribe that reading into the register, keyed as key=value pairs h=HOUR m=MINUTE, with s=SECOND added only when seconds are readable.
h=11 m=39 s=50
